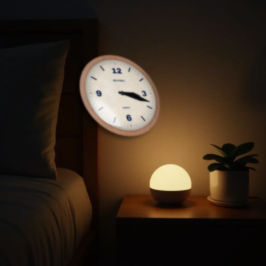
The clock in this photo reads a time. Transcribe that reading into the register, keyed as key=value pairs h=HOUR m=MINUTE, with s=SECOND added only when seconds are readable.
h=3 m=18
